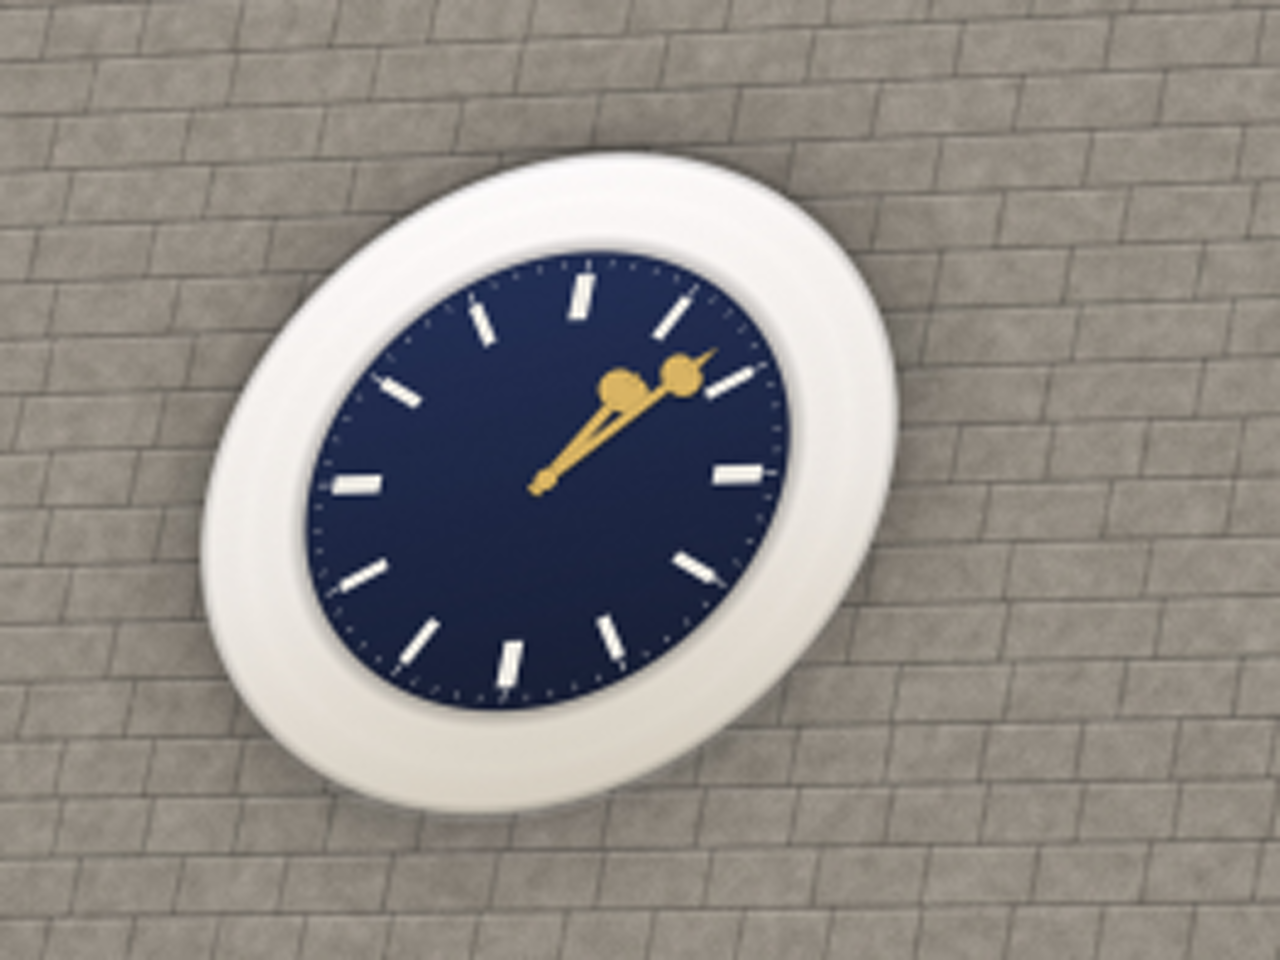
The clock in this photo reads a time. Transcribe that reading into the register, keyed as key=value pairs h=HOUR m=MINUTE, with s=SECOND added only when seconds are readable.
h=1 m=8
